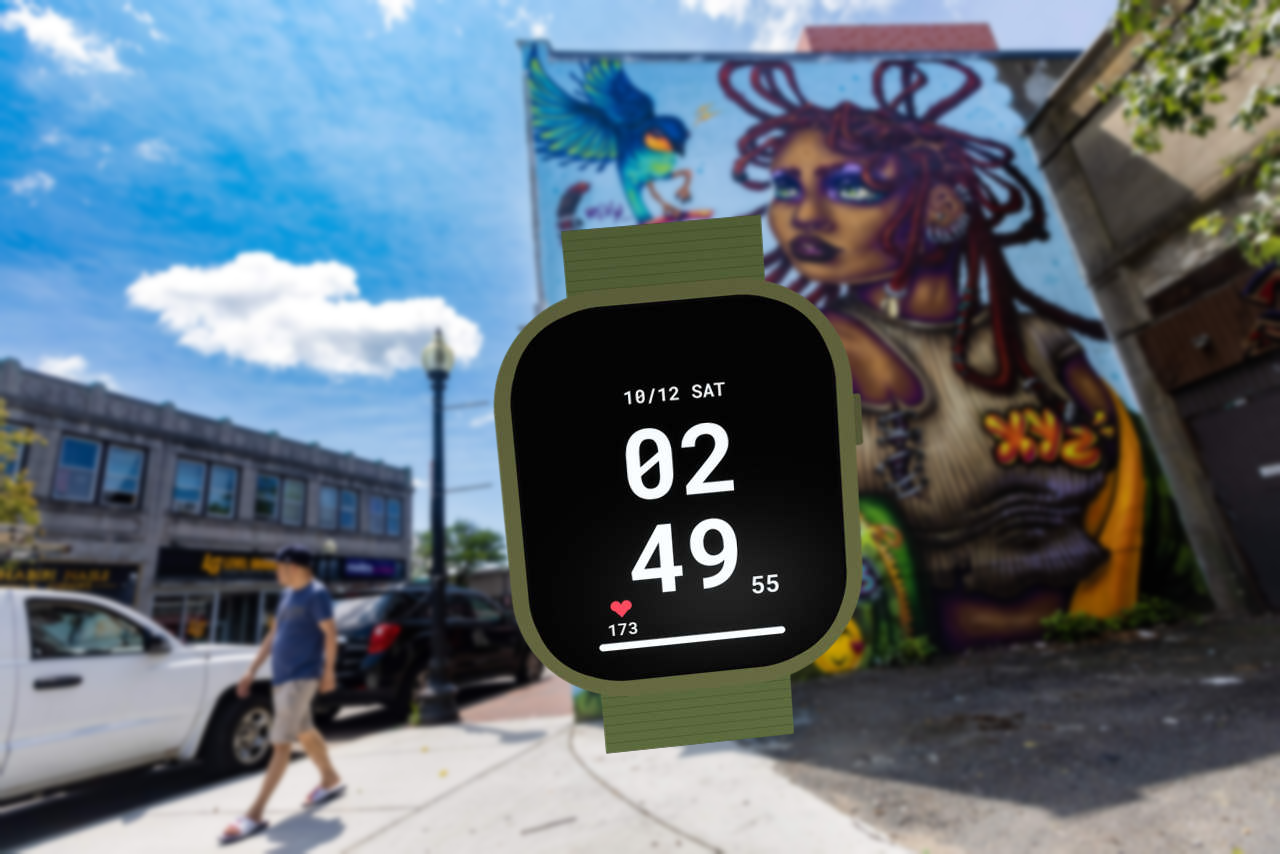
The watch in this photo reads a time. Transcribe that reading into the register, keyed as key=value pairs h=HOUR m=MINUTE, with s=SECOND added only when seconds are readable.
h=2 m=49 s=55
